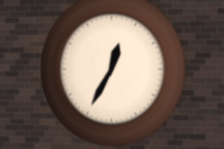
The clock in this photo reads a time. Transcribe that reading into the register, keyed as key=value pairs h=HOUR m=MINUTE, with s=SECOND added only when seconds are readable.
h=12 m=35
